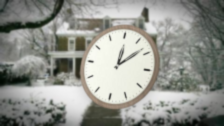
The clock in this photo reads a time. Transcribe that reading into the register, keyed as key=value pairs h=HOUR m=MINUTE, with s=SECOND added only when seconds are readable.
h=12 m=8
